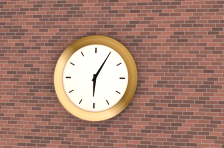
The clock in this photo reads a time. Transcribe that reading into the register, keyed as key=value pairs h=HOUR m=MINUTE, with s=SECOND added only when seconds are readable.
h=6 m=5
